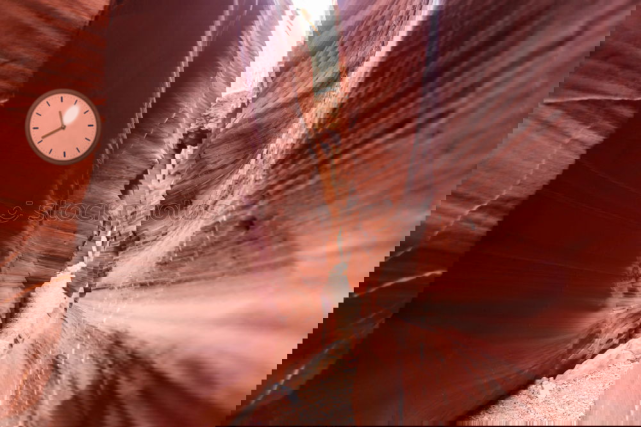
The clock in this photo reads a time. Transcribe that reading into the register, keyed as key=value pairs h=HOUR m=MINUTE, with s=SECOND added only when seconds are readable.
h=11 m=41
